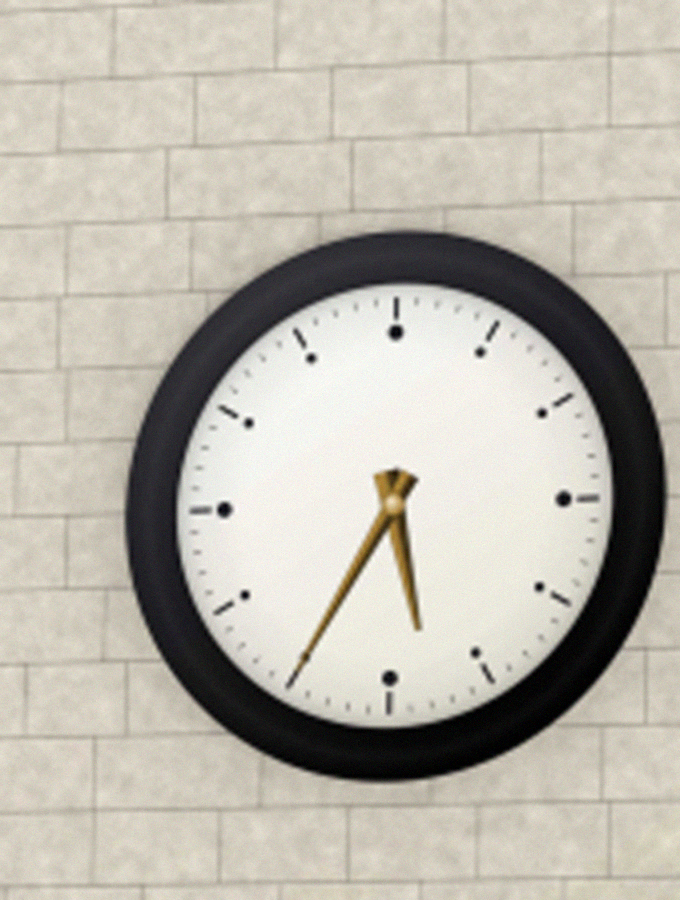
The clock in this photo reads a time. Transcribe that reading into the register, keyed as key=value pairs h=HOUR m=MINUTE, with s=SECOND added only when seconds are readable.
h=5 m=35
